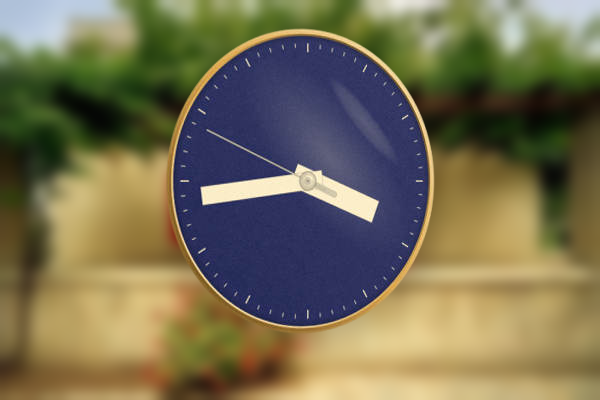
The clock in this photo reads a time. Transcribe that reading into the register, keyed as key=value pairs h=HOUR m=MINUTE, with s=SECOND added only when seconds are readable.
h=3 m=43 s=49
